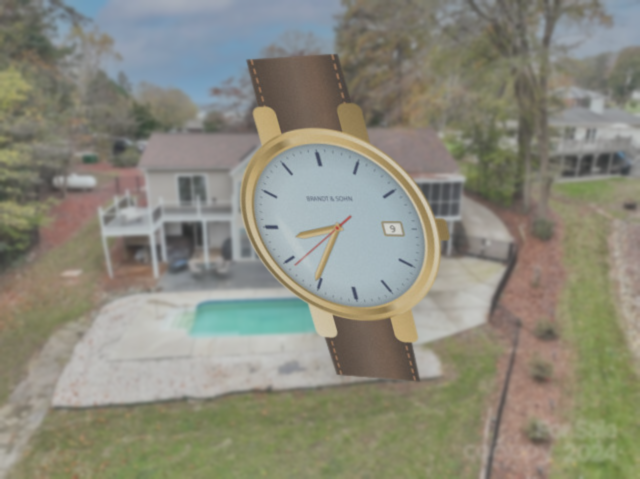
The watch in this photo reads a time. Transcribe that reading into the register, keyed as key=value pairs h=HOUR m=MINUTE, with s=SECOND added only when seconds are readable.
h=8 m=35 s=39
